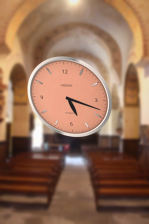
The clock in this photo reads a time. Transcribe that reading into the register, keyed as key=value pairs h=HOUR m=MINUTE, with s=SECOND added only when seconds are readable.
h=5 m=18
